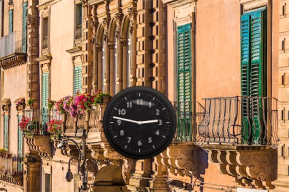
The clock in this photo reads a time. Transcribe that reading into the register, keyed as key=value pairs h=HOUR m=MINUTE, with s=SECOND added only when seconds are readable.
h=2 m=47
